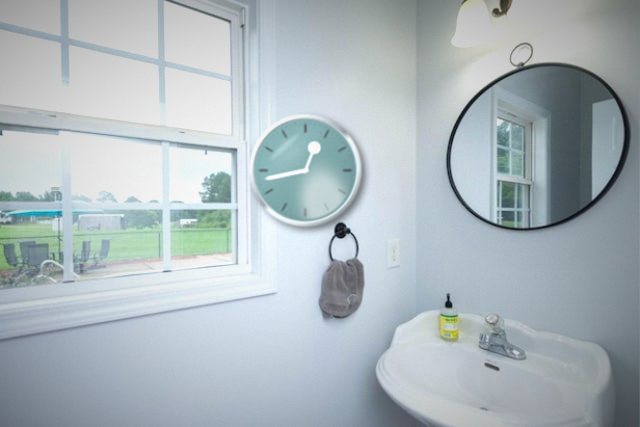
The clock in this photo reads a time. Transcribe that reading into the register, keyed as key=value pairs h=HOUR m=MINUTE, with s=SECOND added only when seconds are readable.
h=12 m=43
